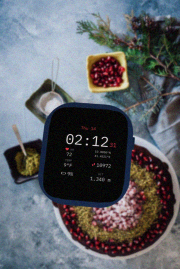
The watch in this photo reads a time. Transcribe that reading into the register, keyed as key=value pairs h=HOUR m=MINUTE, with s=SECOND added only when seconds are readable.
h=2 m=12
